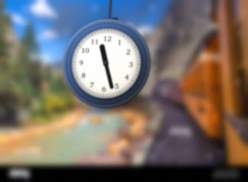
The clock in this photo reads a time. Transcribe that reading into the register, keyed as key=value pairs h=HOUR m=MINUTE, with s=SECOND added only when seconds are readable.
h=11 m=27
